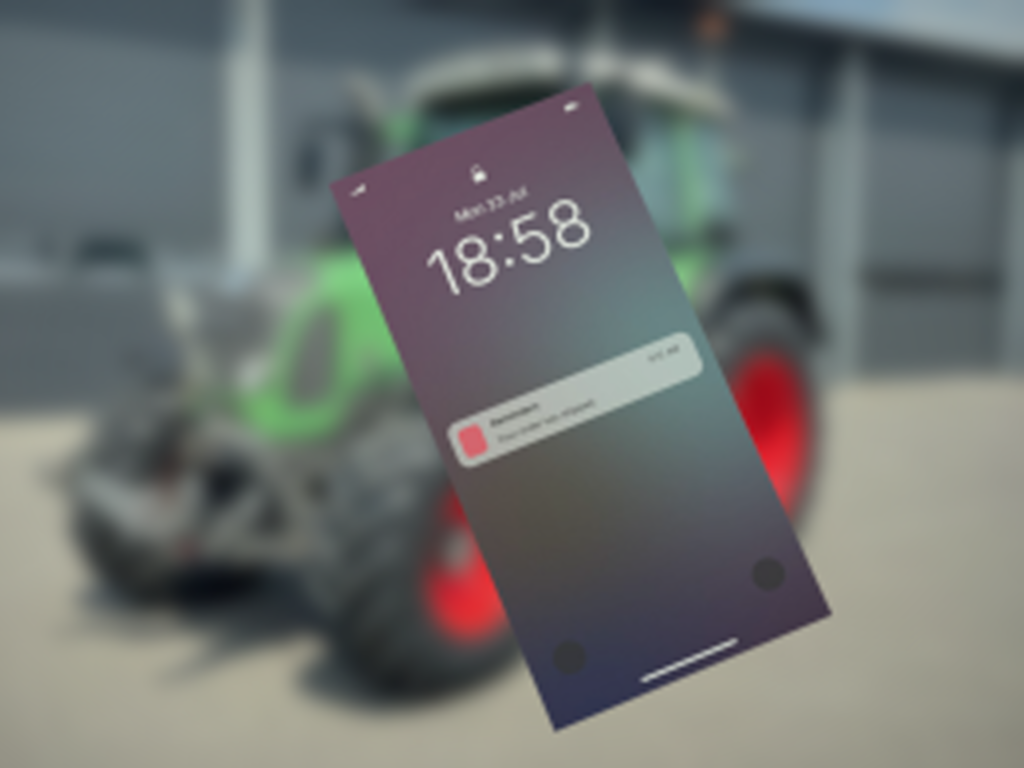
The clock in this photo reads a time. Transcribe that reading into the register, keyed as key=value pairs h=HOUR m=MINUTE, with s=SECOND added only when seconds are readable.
h=18 m=58
